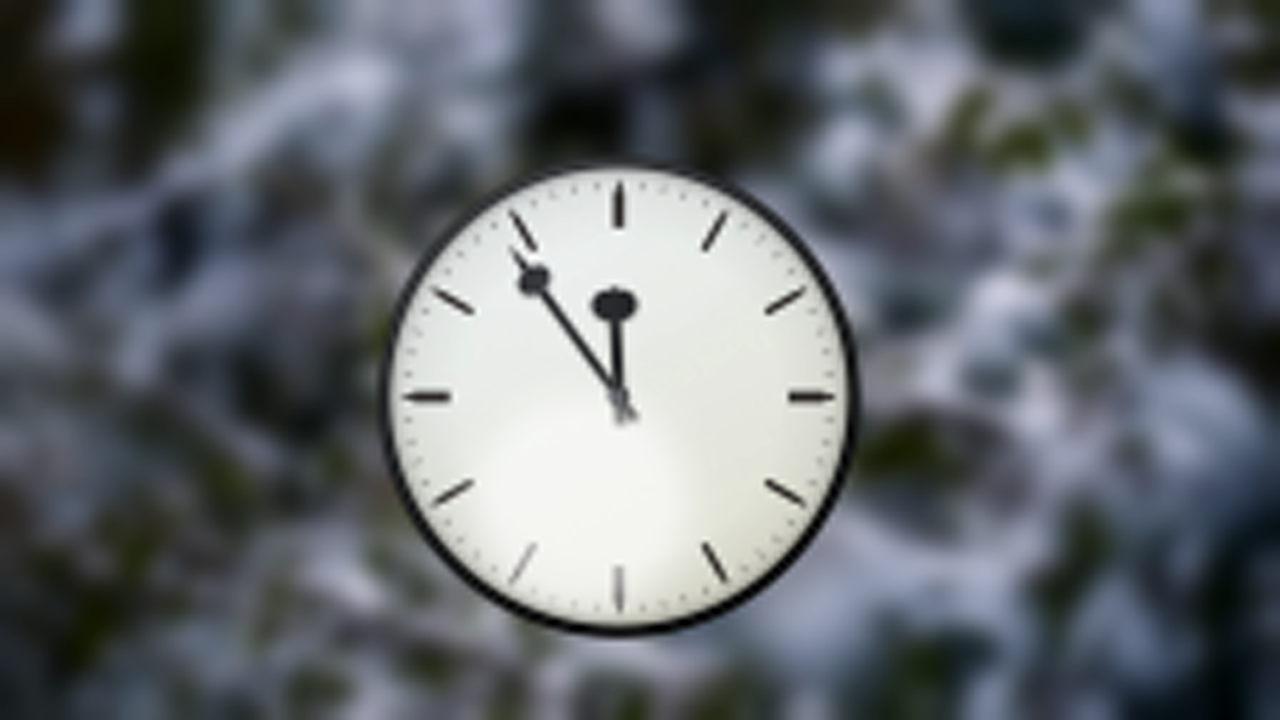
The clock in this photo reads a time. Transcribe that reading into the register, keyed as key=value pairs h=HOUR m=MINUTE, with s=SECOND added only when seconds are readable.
h=11 m=54
